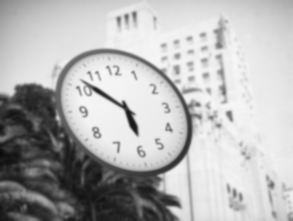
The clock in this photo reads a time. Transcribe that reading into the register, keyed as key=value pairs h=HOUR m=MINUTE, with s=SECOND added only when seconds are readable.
h=5 m=52
